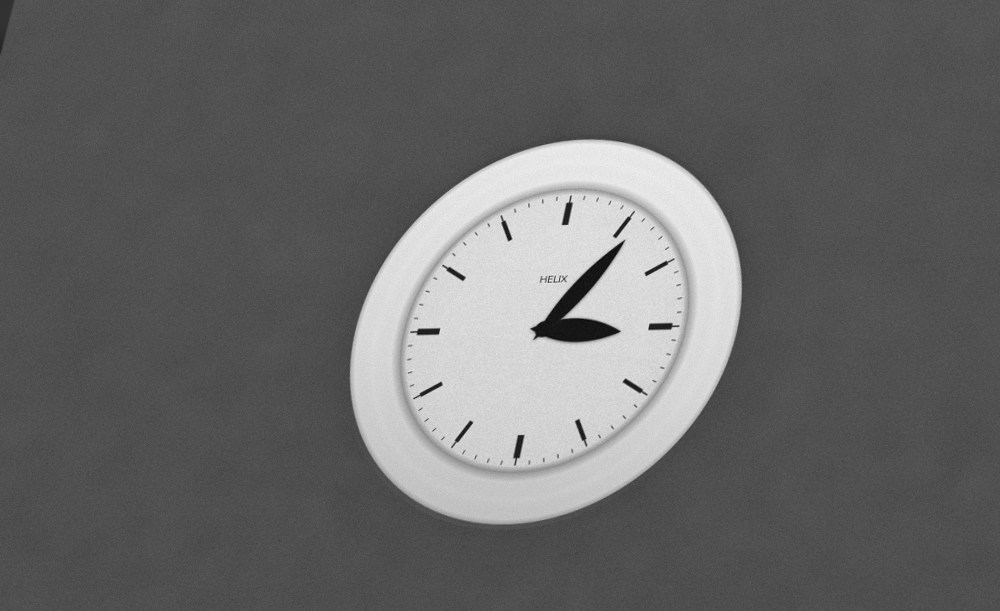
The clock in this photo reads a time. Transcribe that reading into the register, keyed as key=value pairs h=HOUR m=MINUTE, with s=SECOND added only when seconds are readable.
h=3 m=6
